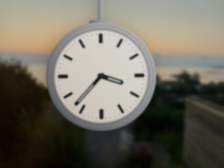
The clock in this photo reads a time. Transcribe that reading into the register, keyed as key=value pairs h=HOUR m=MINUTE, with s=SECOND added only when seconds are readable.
h=3 m=37
